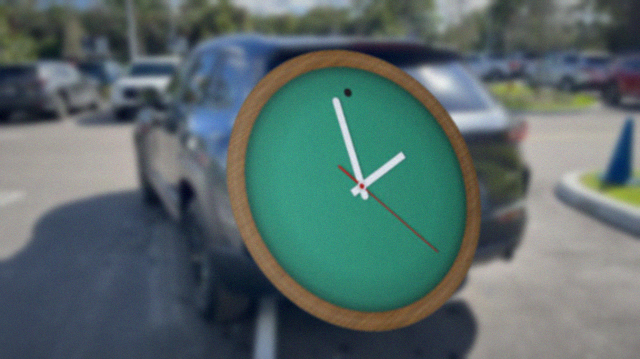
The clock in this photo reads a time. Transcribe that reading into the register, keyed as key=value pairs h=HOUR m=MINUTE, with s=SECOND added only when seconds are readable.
h=1 m=58 s=22
